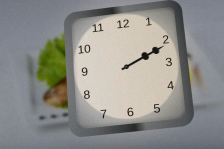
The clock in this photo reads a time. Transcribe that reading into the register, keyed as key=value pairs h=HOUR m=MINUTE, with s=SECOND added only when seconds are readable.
h=2 m=11
